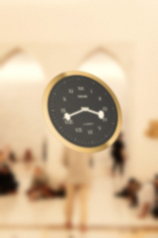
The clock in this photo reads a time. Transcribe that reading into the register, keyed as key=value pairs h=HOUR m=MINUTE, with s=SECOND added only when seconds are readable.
h=3 m=42
